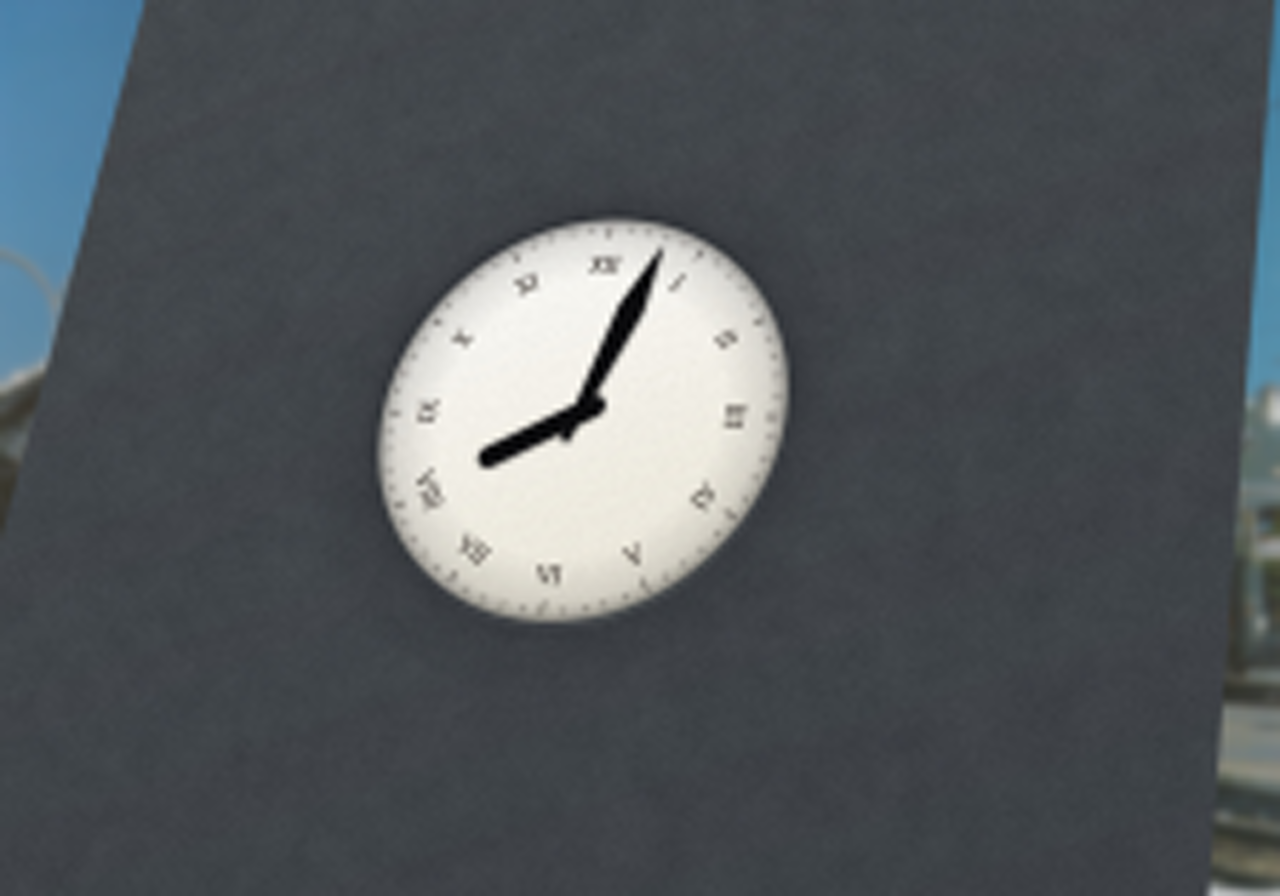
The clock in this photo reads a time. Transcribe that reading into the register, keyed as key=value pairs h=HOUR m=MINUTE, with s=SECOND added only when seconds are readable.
h=8 m=3
